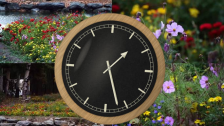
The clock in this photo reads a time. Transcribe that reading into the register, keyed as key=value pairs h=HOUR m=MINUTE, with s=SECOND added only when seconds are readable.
h=1 m=27
